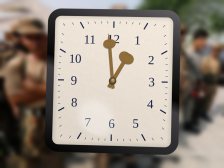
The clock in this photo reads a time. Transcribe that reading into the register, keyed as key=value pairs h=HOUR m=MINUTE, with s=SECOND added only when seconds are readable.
h=12 m=59
